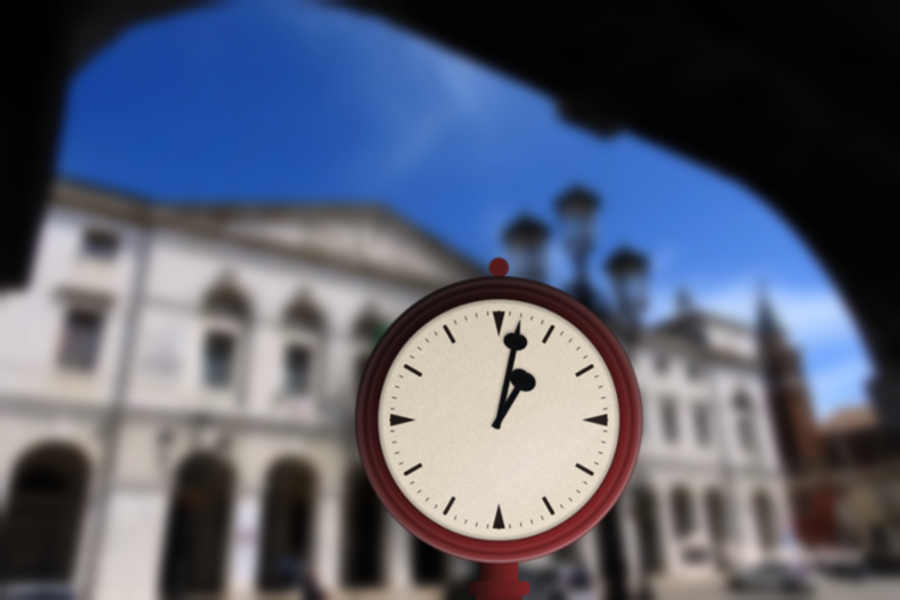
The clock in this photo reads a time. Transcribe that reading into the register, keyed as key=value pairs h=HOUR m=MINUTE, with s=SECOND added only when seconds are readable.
h=1 m=2
